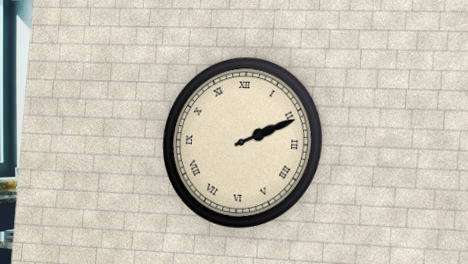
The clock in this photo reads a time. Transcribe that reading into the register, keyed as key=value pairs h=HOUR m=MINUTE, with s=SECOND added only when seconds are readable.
h=2 m=11
